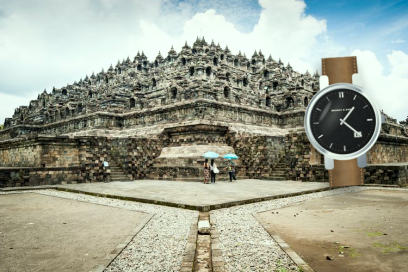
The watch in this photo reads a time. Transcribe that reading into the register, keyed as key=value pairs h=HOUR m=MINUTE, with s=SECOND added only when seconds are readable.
h=1 m=22
